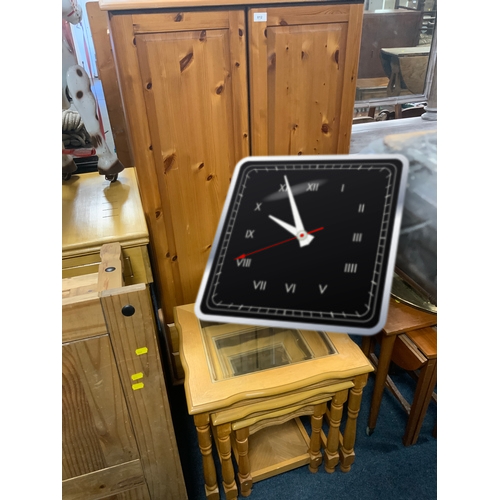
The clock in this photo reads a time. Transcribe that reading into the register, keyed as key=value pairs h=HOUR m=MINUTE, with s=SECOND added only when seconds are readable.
h=9 m=55 s=41
